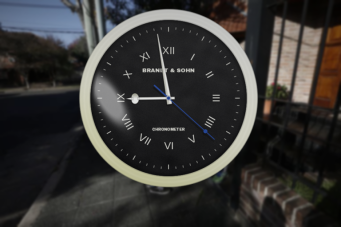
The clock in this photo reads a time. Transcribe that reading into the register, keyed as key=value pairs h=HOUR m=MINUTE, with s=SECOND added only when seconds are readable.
h=8 m=58 s=22
